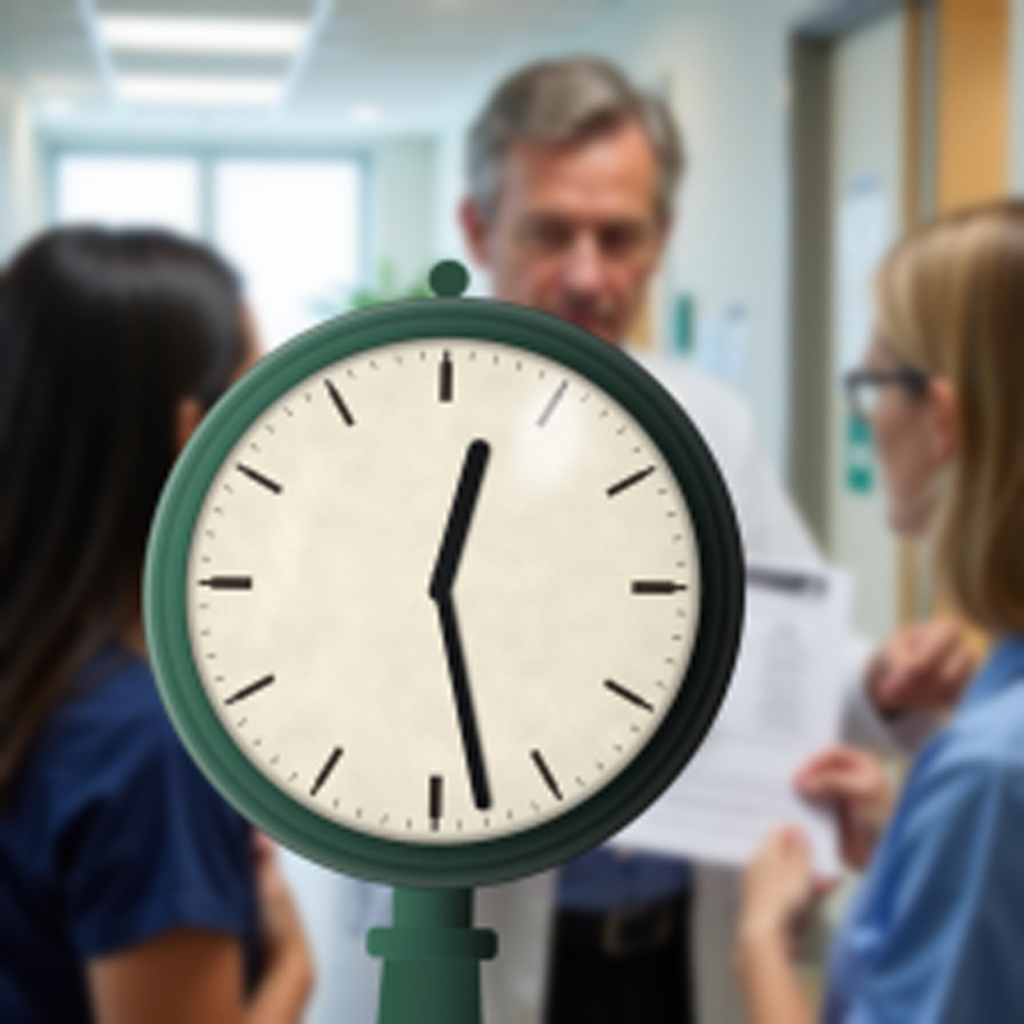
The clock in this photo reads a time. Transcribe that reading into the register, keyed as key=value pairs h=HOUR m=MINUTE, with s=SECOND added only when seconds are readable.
h=12 m=28
